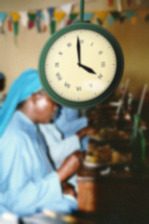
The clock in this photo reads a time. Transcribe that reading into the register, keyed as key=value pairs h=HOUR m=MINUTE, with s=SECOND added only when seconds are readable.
h=3 m=59
